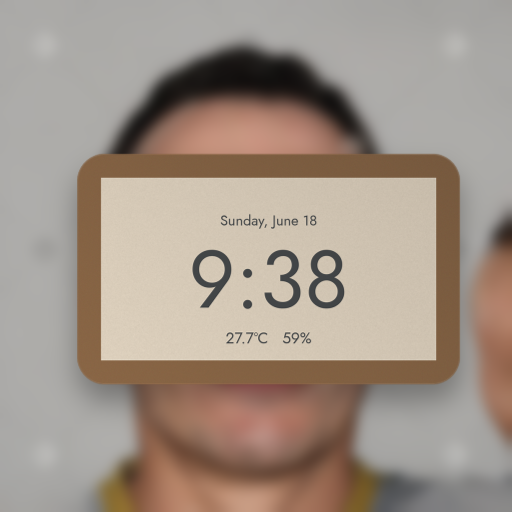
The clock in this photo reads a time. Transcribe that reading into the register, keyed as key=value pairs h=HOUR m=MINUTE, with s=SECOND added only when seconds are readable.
h=9 m=38
